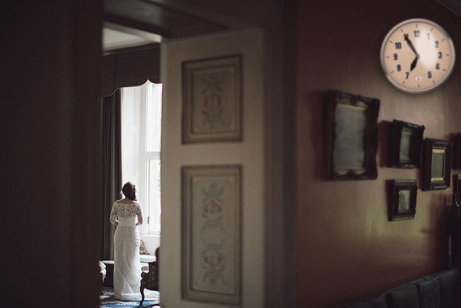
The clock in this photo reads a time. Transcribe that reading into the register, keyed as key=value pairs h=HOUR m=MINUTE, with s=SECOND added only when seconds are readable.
h=6 m=55
